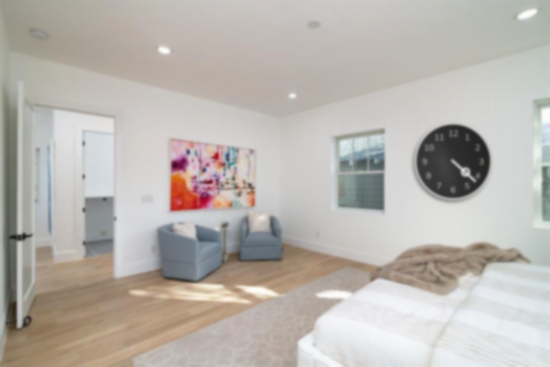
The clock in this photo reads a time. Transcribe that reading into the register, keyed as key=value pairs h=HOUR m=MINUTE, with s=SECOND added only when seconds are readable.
h=4 m=22
